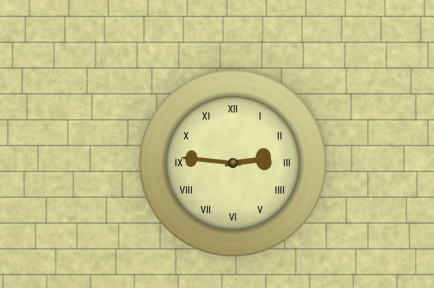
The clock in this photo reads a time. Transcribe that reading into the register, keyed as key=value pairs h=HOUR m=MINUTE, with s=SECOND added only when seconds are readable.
h=2 m=46
